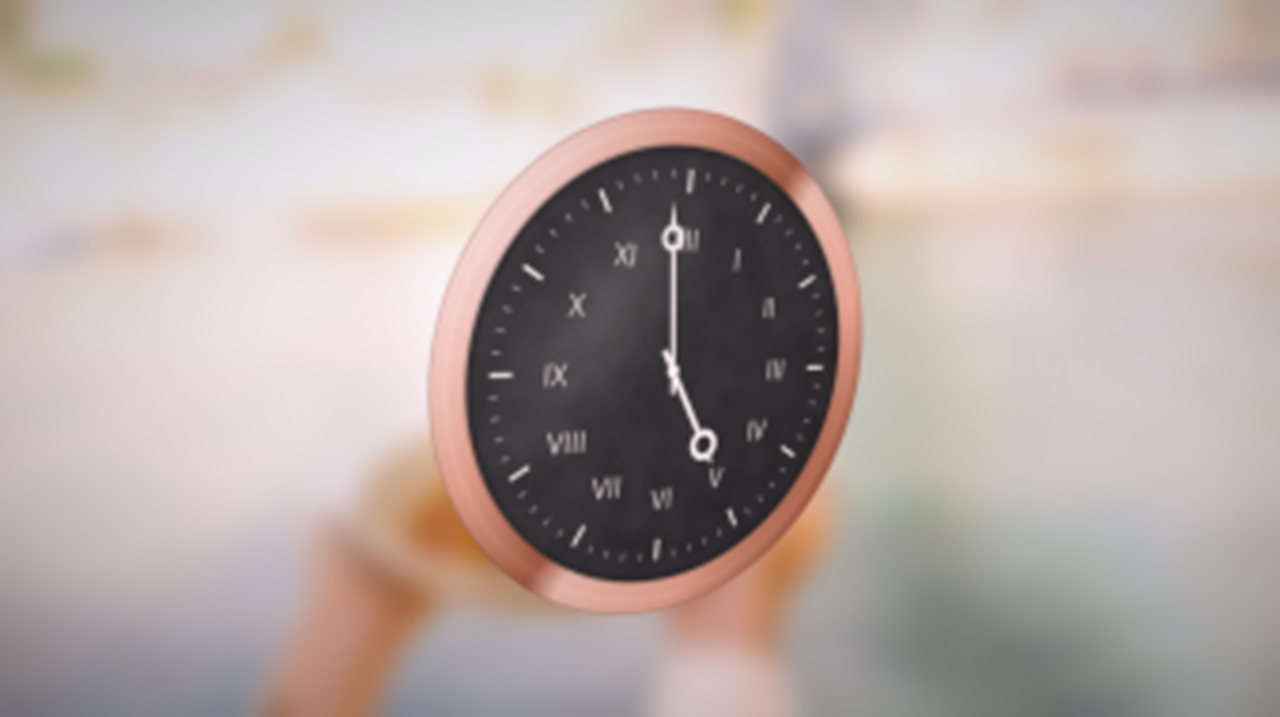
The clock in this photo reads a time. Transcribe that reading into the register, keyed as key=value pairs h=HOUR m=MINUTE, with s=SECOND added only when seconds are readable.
h=4 m=59
